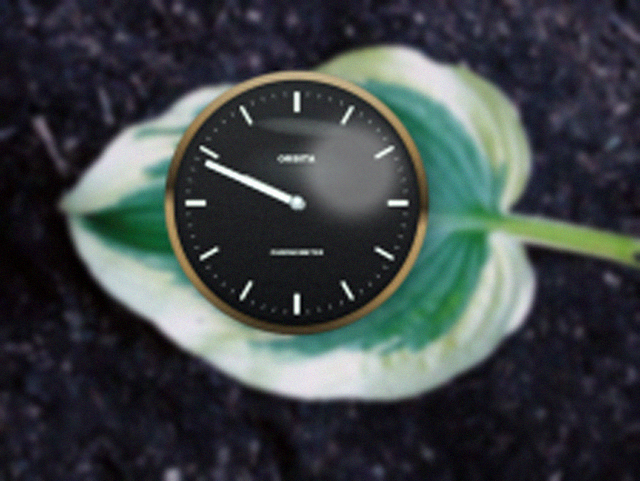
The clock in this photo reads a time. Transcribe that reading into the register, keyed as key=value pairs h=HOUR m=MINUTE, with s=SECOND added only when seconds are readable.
h=9 m=49
